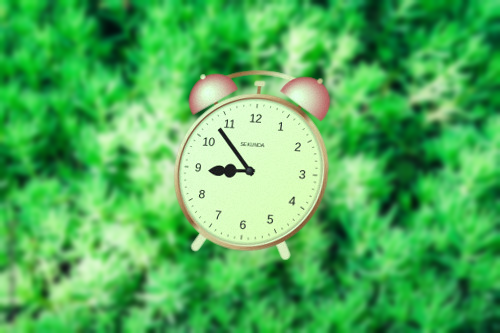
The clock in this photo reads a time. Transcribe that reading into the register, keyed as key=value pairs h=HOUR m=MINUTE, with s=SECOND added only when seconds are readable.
h=8 m=53
